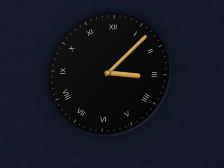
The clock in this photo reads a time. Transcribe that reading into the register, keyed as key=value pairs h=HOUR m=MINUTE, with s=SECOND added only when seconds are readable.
h=3 m=7
